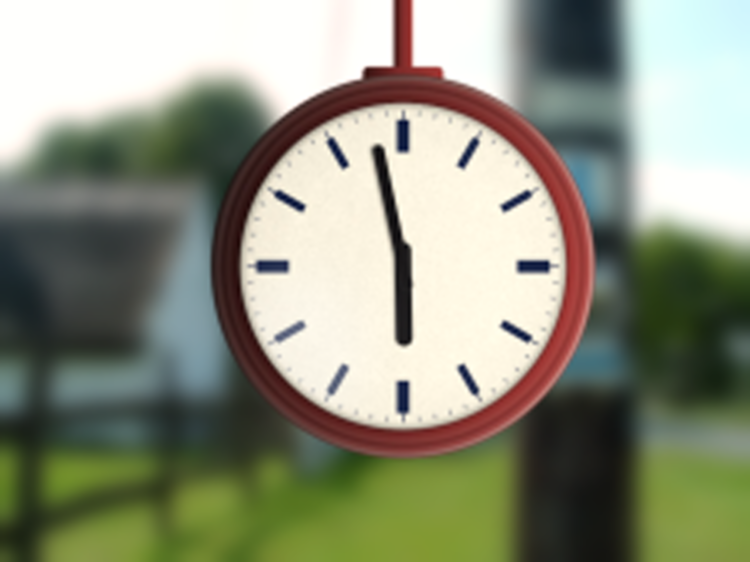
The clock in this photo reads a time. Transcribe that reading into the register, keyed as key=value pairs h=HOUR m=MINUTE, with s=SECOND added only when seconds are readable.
h=5 m=58
